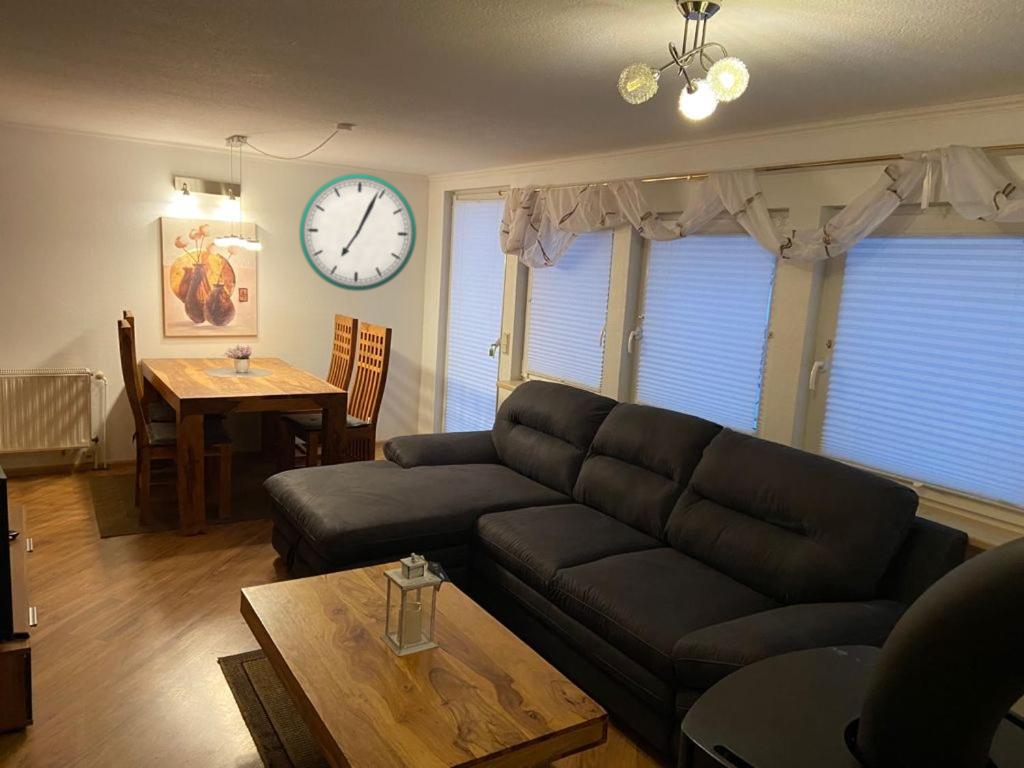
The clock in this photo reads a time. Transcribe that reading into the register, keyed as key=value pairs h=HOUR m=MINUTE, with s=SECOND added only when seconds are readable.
h=7 m=4
